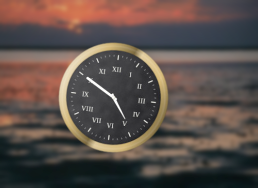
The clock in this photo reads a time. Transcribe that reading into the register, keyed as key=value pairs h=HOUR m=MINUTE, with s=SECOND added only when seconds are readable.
h=4 m=50
